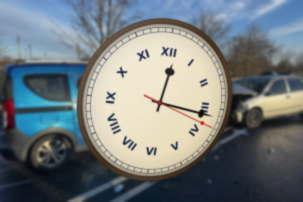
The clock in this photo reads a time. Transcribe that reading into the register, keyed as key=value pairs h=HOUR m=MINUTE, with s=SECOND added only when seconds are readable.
h=12 m=16 s=18
